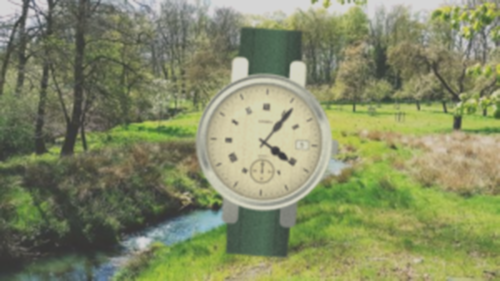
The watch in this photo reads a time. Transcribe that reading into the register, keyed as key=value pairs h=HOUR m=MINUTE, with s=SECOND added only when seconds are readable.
h=4 m=6
